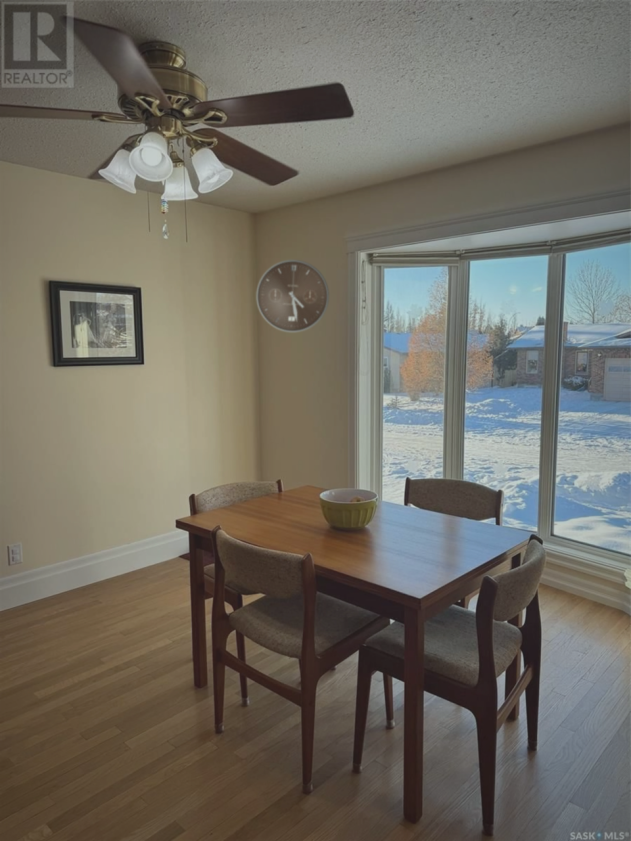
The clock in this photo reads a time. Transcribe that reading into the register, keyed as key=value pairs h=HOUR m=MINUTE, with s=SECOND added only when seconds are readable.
h=4 m=28
